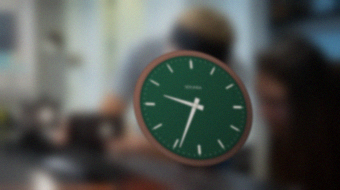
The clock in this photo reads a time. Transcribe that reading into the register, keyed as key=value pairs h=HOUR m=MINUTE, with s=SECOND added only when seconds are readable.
h=9 m=34
